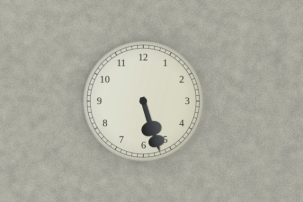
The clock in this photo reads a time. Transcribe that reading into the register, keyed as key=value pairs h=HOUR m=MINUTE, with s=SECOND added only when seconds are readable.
h=5 m=27
